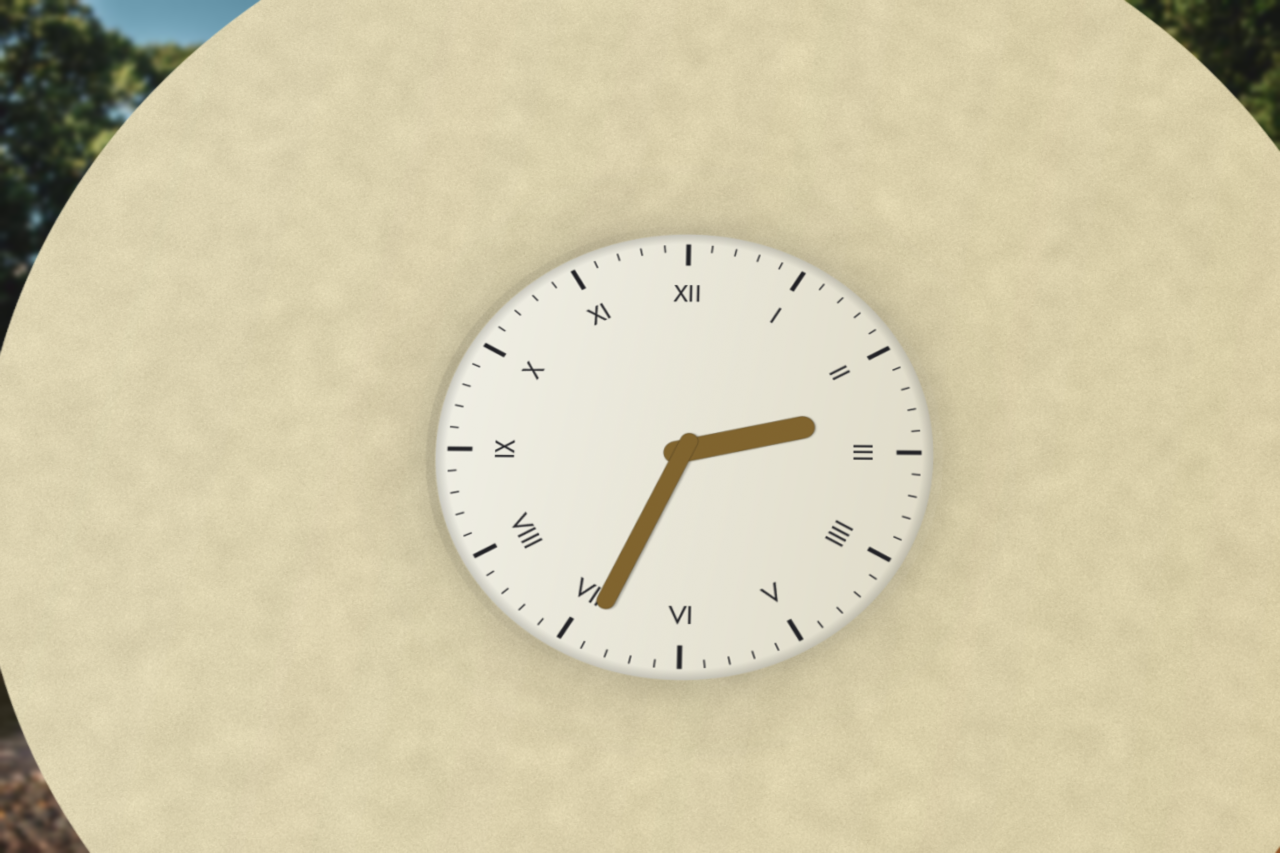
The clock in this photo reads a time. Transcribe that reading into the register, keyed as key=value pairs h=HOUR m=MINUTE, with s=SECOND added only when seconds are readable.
h=2 m=34
